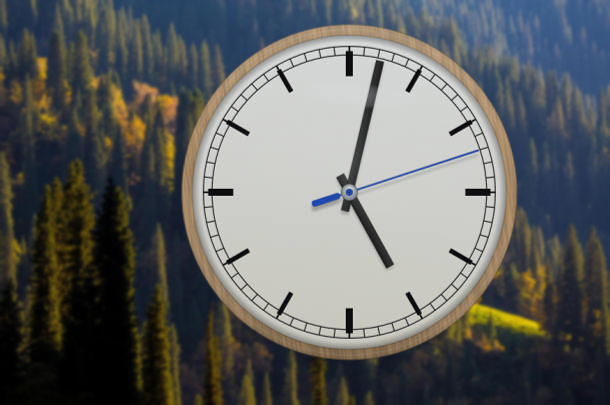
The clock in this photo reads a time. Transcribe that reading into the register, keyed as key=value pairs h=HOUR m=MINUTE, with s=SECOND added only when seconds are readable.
h=5 m=2 s=12
